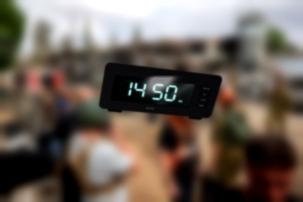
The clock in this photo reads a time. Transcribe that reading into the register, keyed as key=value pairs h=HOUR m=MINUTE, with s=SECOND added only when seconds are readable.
h=14 m=50
